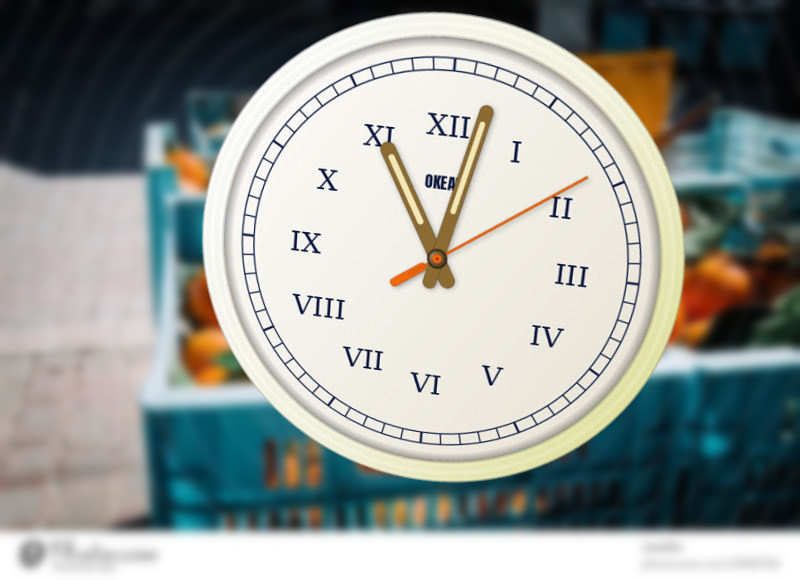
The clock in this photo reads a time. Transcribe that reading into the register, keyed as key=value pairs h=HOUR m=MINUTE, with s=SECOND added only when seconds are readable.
h=11 m=2 s=9
